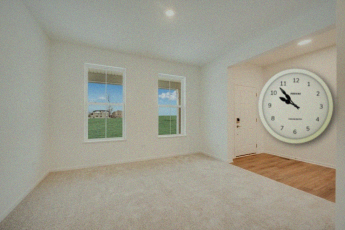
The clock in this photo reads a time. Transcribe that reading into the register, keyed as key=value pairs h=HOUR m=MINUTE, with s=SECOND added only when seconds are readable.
h=9 m=53
